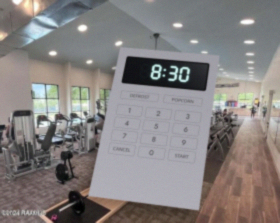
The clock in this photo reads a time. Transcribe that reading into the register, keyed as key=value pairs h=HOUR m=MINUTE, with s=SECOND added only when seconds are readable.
h=8 m=30
